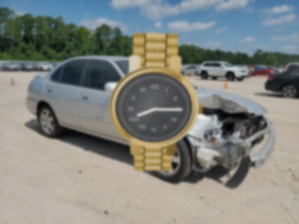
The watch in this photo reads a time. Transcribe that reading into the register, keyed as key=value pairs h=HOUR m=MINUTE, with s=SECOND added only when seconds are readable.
h=8 m=15
